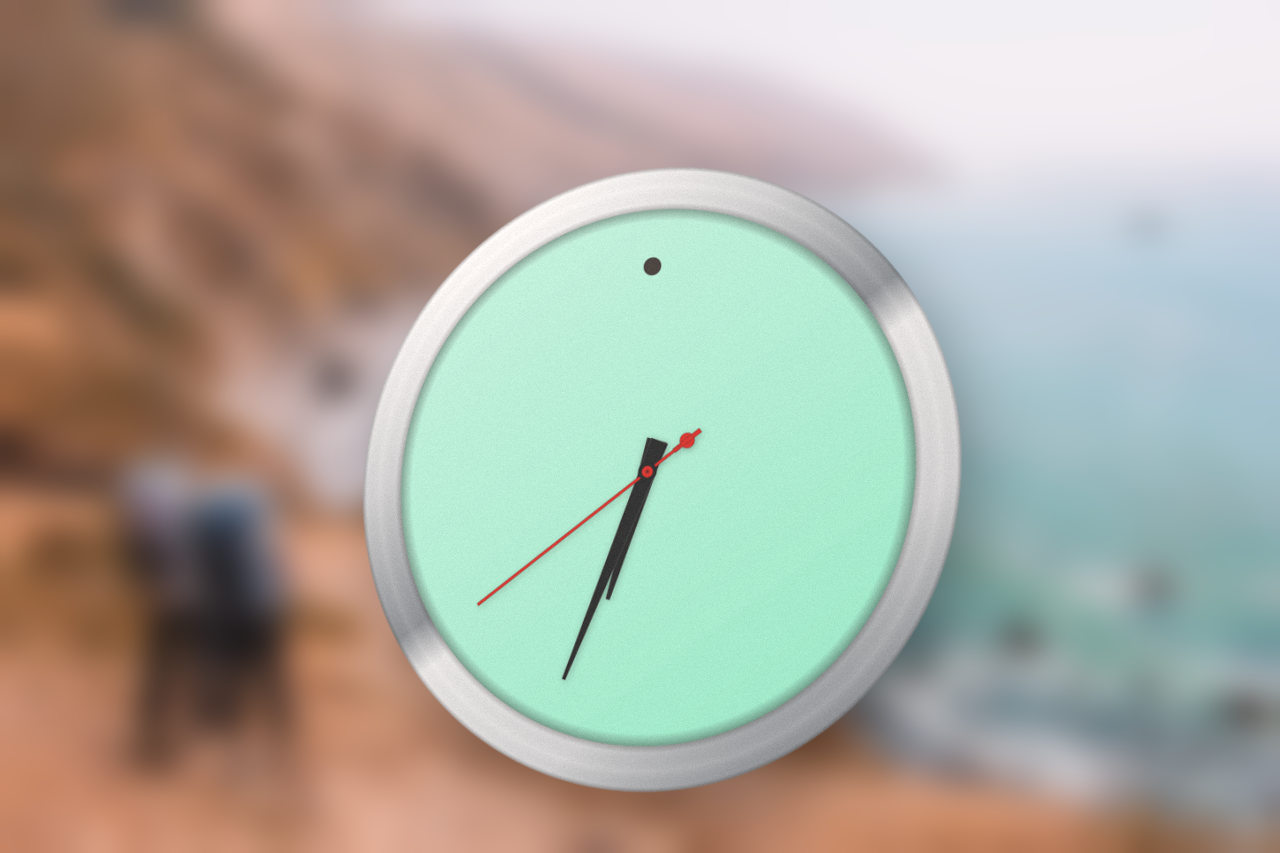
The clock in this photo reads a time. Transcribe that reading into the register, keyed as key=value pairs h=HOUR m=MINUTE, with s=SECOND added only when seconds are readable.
h=6 m=33 s=39
